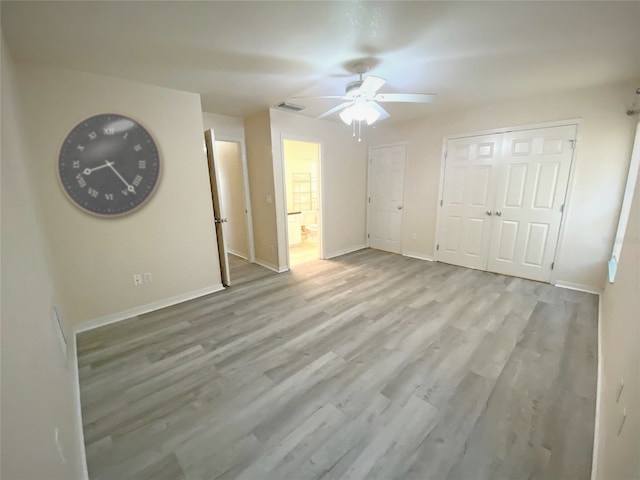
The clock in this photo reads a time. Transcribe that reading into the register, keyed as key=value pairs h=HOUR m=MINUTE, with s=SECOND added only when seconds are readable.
h=8 m=23
